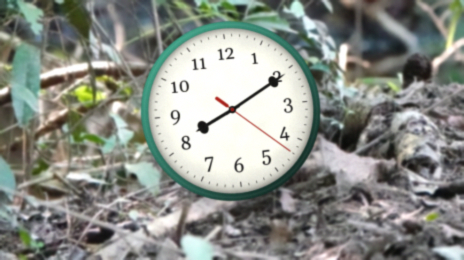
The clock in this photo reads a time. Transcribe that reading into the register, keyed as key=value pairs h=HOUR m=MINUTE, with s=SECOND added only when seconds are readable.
h=8 m=10 s=22
